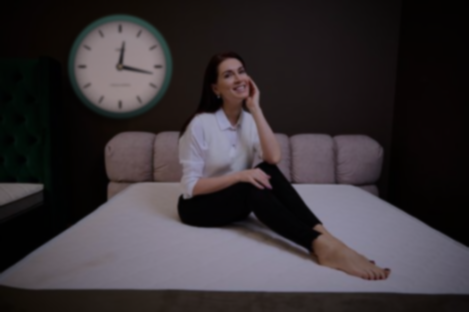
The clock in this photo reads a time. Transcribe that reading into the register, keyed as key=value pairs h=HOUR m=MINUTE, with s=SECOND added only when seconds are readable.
h=12 m=17
